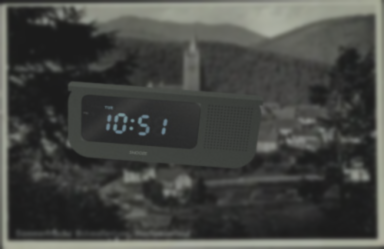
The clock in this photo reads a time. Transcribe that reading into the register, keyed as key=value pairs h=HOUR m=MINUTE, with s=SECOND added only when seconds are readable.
h=10 m=51
